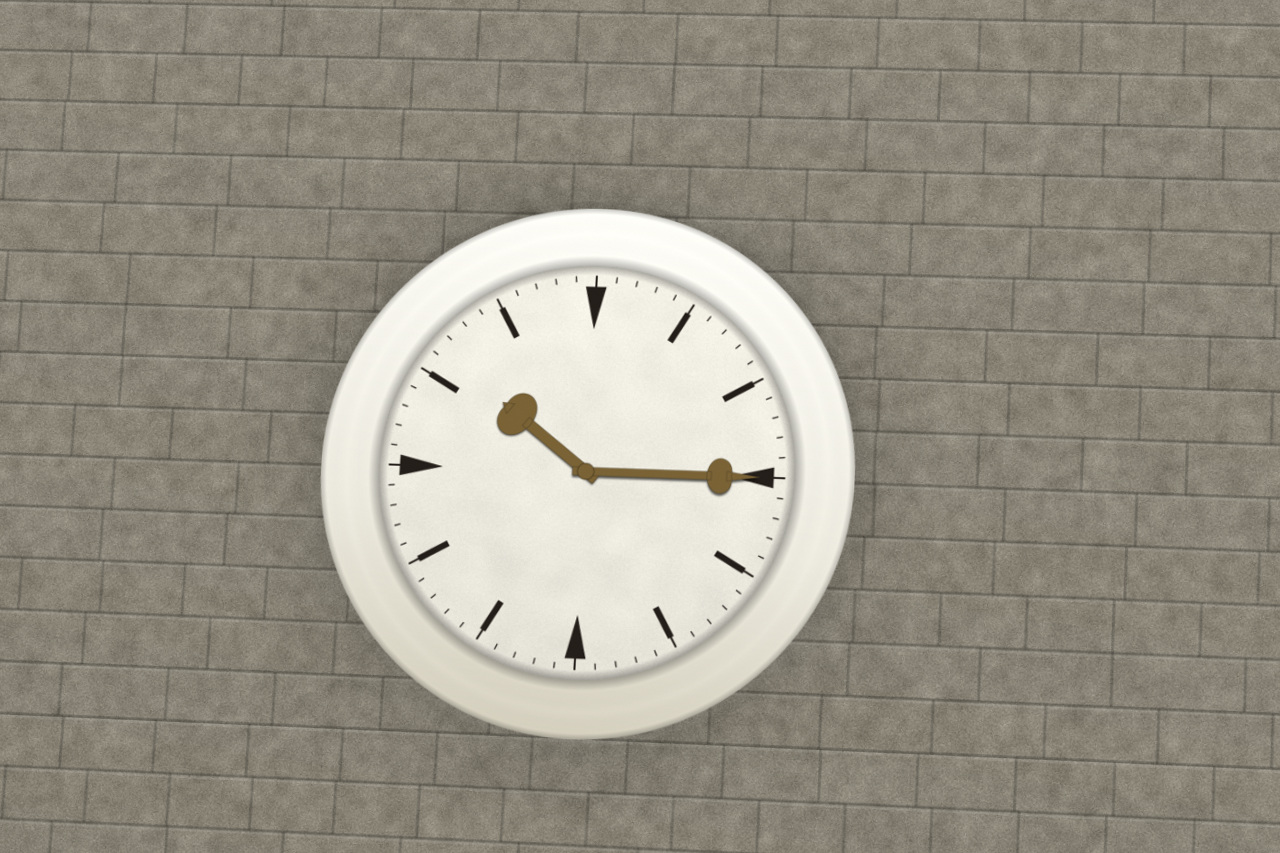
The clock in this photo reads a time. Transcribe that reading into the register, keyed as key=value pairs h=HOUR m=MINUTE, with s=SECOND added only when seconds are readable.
h=10 m=15
